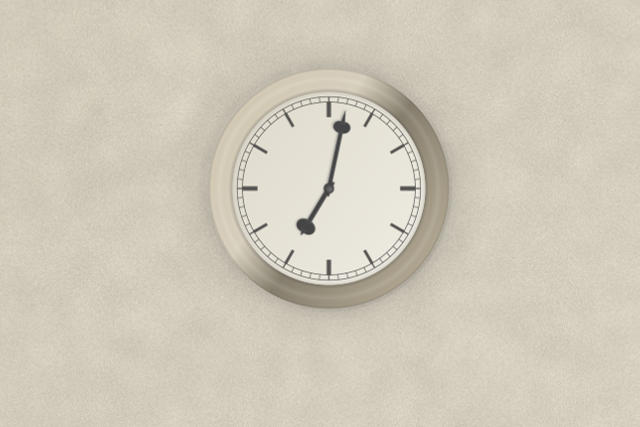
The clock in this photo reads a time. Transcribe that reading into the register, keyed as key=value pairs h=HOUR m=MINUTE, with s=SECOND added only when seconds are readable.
h=7 m=2
